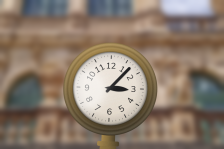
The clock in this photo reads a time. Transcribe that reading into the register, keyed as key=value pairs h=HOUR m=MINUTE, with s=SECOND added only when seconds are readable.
h=3 m=7
